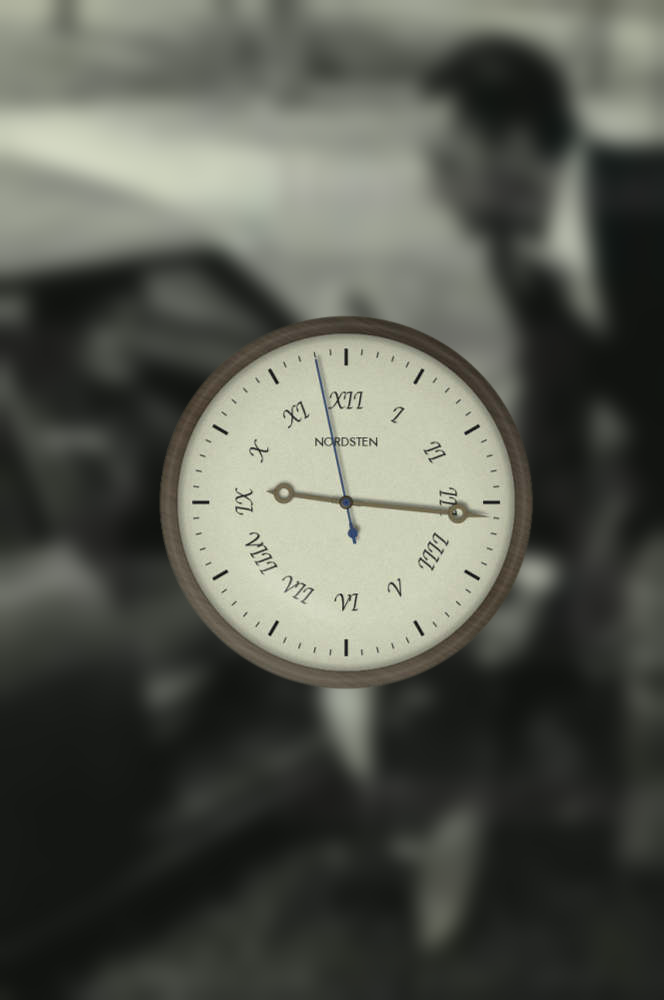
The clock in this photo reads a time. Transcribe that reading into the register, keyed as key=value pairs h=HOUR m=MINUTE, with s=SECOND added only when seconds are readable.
h=9 m=15 s=58
